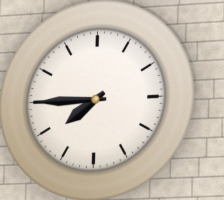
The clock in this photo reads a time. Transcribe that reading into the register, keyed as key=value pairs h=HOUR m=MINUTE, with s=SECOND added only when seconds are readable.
h=7 m=45
